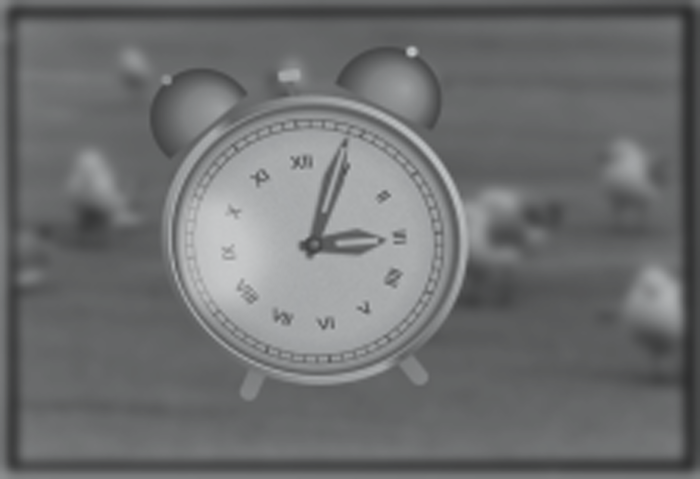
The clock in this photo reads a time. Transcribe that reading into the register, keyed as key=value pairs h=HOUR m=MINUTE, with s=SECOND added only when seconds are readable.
h=3 m=4
